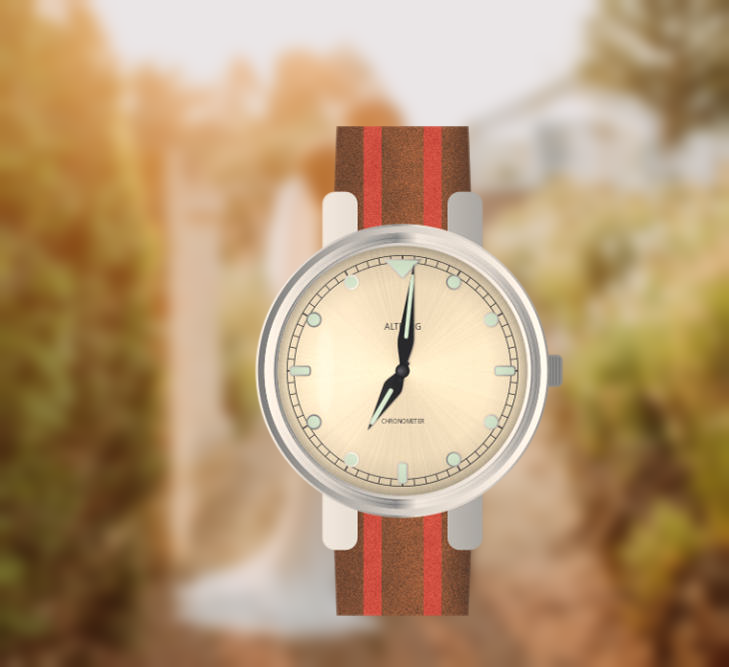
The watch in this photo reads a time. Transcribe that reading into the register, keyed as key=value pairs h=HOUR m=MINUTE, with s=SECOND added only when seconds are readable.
h=7 m=1
